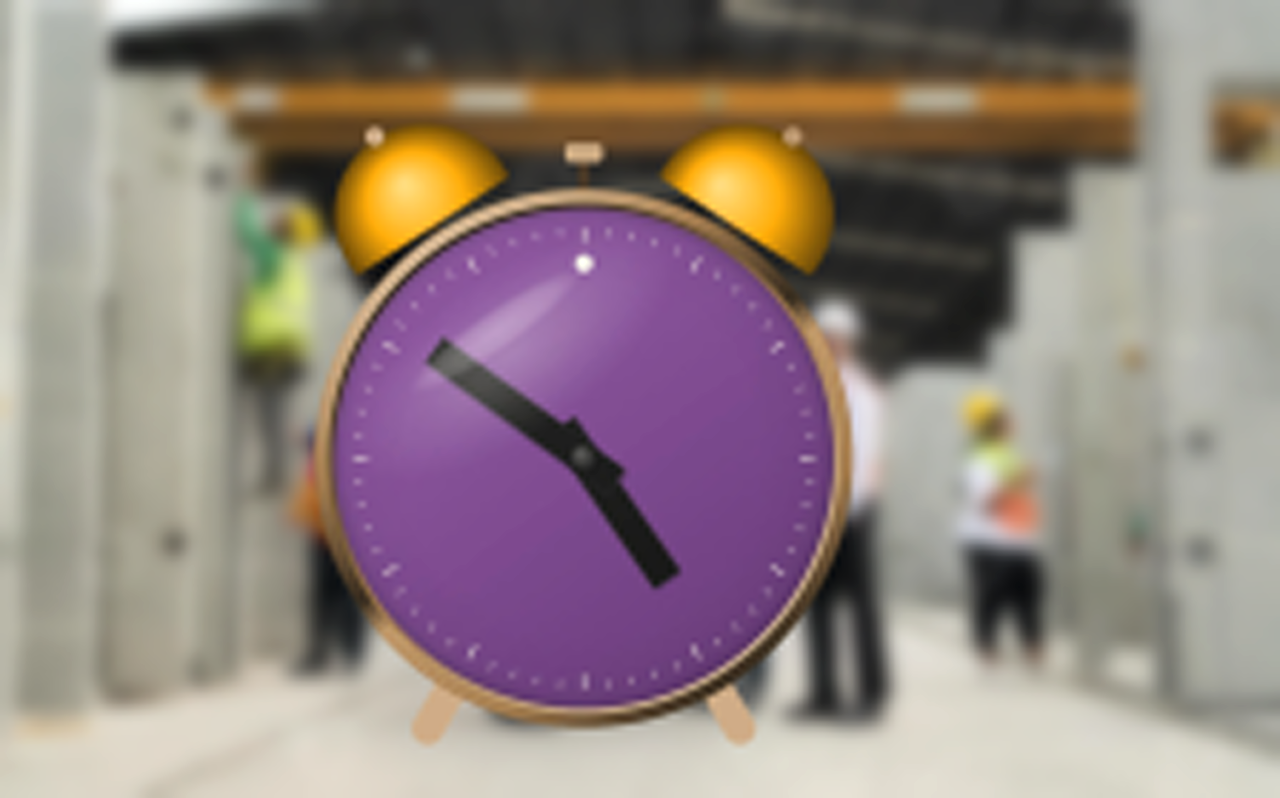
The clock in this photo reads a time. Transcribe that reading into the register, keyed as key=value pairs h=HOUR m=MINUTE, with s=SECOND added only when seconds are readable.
h=4 m=51
